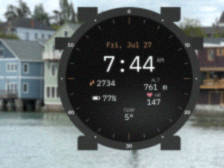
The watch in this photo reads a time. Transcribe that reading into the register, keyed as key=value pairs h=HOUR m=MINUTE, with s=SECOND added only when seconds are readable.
h=7 m=44
